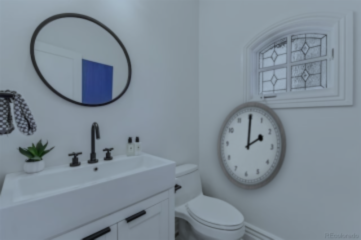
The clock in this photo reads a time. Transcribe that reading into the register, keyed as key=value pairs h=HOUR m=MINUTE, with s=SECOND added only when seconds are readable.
h=2 m=0
